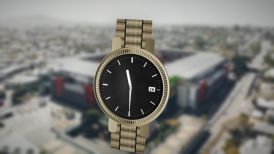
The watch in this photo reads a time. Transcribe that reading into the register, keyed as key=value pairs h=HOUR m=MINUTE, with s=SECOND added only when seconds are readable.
h=11 m=30
